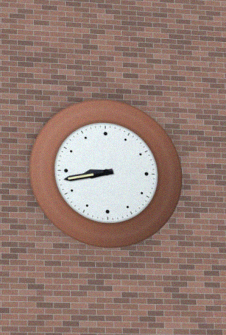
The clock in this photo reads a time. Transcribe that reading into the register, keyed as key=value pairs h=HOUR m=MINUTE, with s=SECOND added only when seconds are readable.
h=8 m=43
